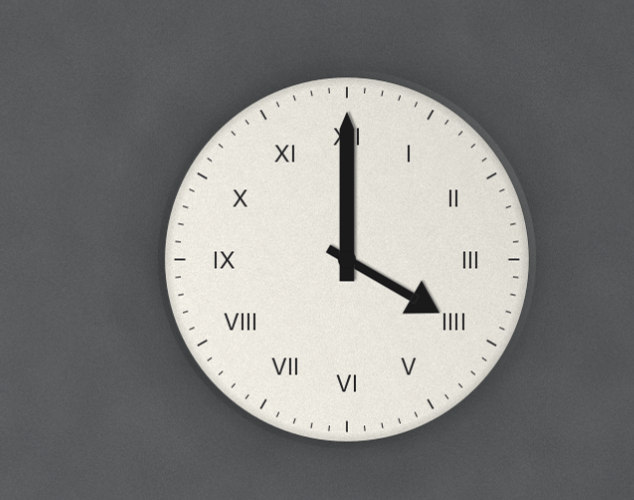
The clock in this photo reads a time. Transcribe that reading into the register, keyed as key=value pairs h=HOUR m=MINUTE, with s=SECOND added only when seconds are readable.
h=4 m=0
